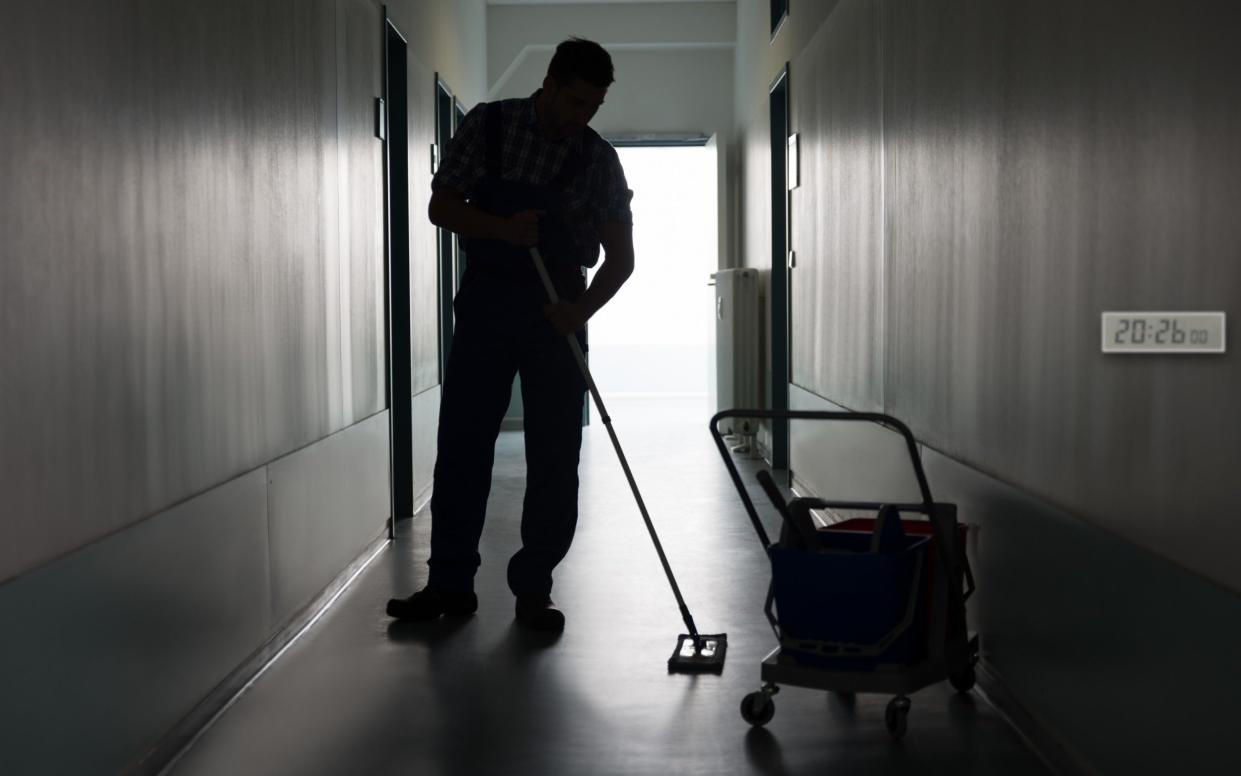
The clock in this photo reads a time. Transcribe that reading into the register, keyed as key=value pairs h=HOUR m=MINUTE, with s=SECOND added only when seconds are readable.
h=20 m=26 s=0
